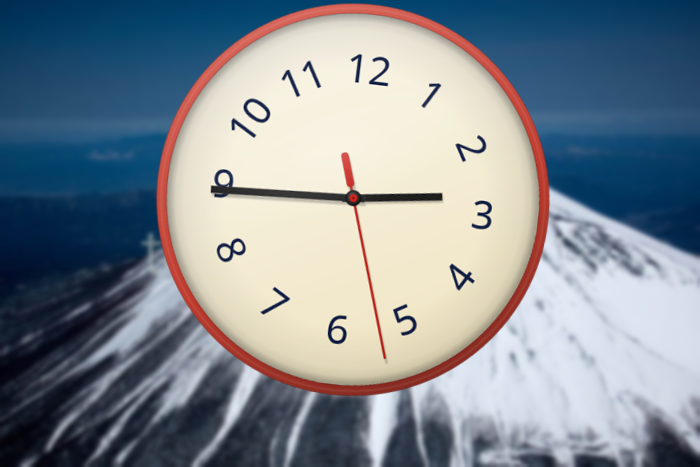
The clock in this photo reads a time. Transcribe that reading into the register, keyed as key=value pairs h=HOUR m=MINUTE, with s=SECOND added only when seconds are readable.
h=2 m=44 s=27
